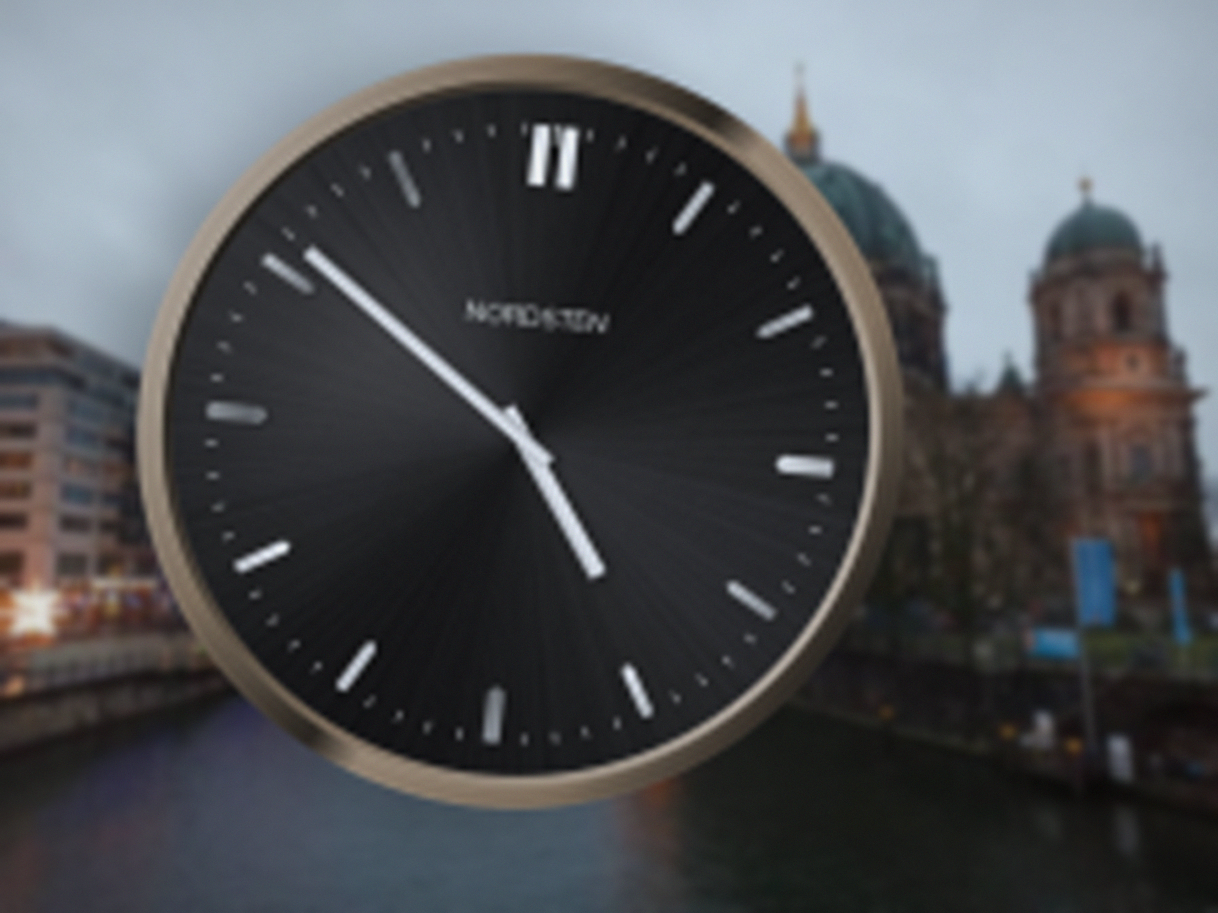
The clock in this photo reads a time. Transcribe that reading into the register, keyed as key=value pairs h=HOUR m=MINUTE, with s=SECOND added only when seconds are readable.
h=4 m=51
